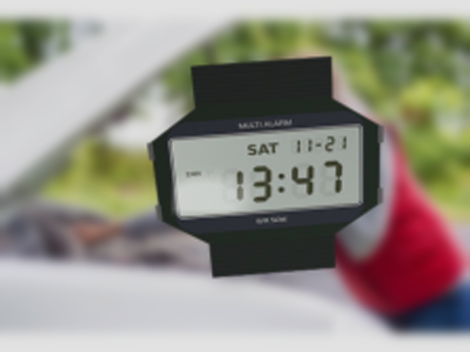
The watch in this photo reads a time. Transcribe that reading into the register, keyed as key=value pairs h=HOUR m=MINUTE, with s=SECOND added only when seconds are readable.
h=13 m=47
